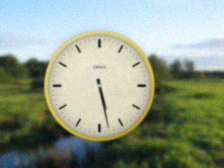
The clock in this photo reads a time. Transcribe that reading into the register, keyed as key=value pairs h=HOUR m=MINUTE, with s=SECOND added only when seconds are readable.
h=5 m=28
